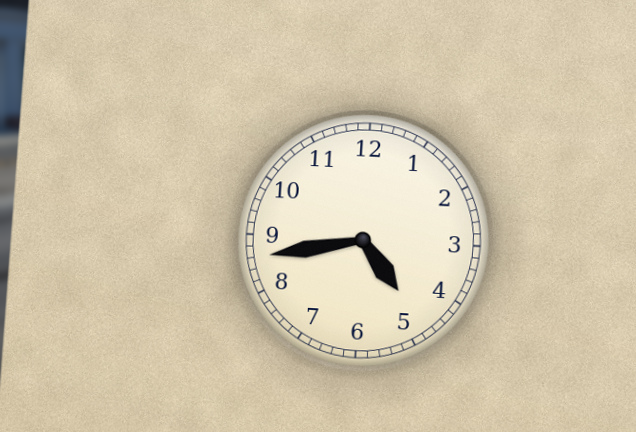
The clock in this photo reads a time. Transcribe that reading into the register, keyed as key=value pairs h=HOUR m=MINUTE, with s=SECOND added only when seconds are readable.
h=4 m=43
